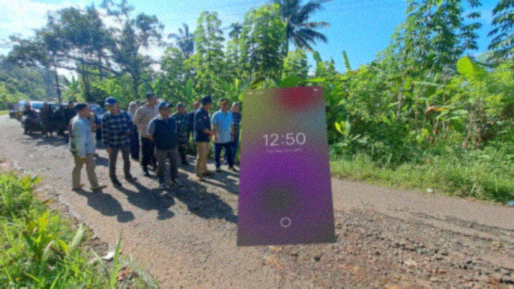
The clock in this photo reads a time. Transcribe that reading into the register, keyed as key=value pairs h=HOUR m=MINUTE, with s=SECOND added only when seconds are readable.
h=12 m=50
